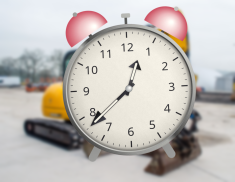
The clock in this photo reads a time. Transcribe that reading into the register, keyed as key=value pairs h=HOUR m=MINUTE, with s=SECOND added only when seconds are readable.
h=12 m=38
